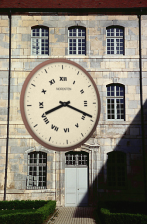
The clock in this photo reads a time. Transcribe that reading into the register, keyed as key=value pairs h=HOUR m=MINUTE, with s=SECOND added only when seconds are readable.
h=8 m=19
